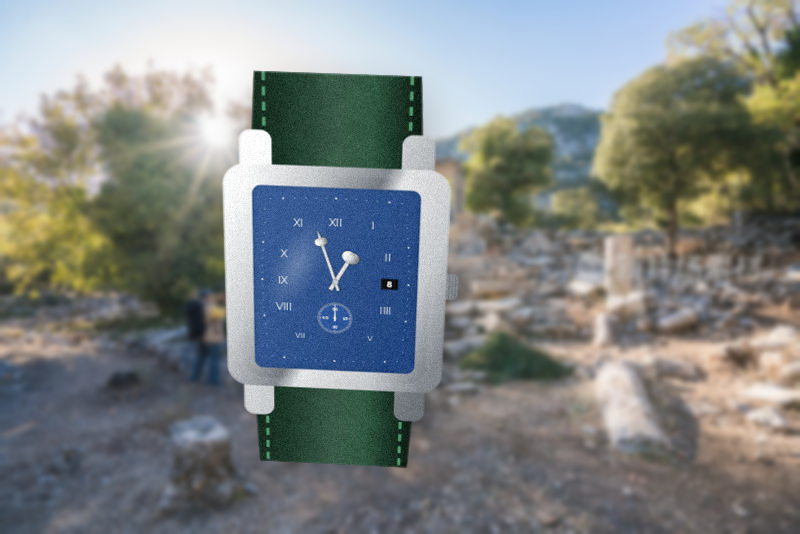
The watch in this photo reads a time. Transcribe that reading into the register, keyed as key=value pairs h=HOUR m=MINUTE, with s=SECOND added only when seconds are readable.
h=12 m=57
